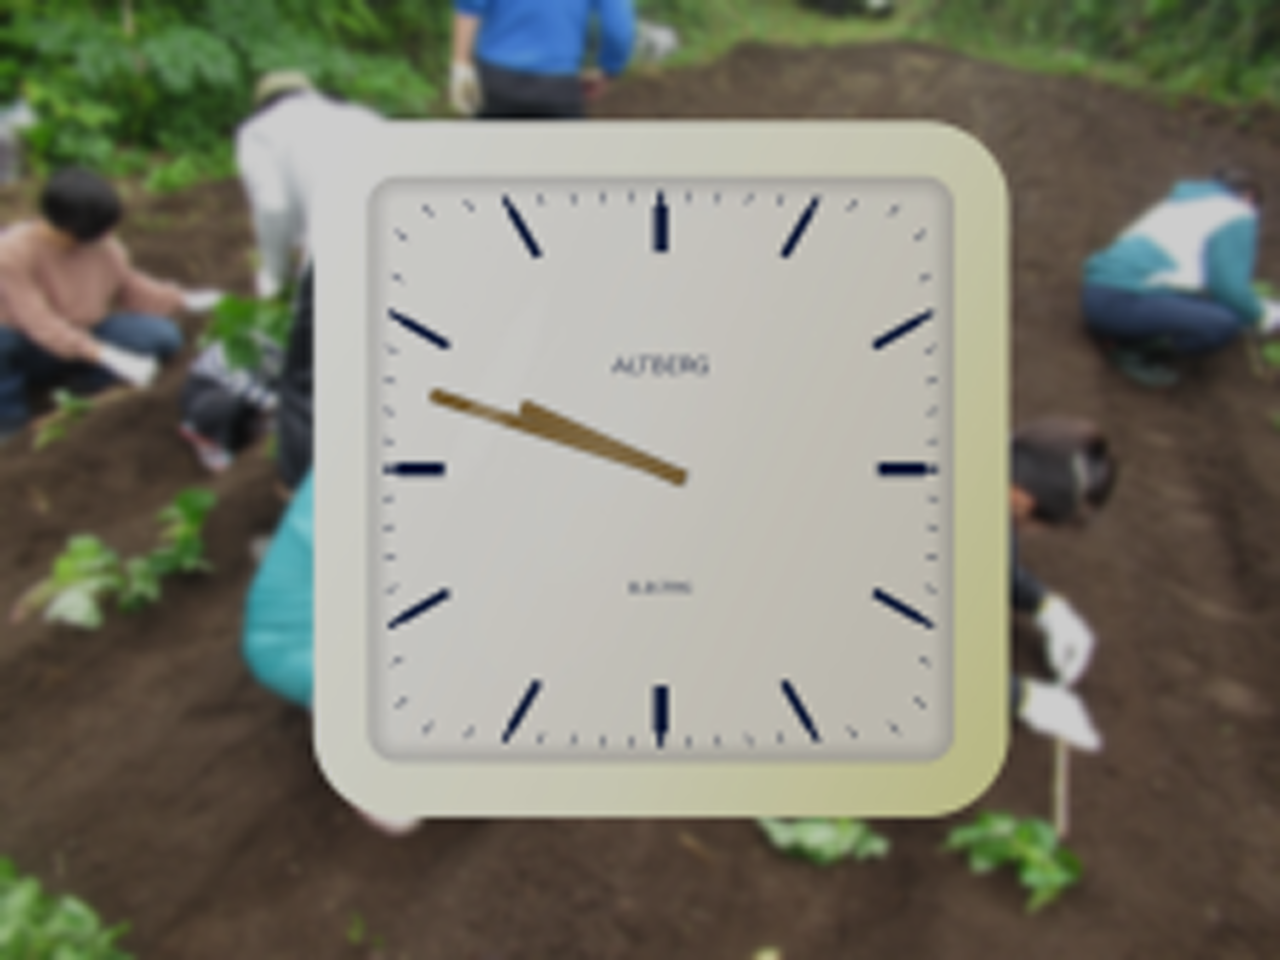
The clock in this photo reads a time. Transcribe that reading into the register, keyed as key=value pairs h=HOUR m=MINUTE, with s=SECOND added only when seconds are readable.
h=9 m=48
